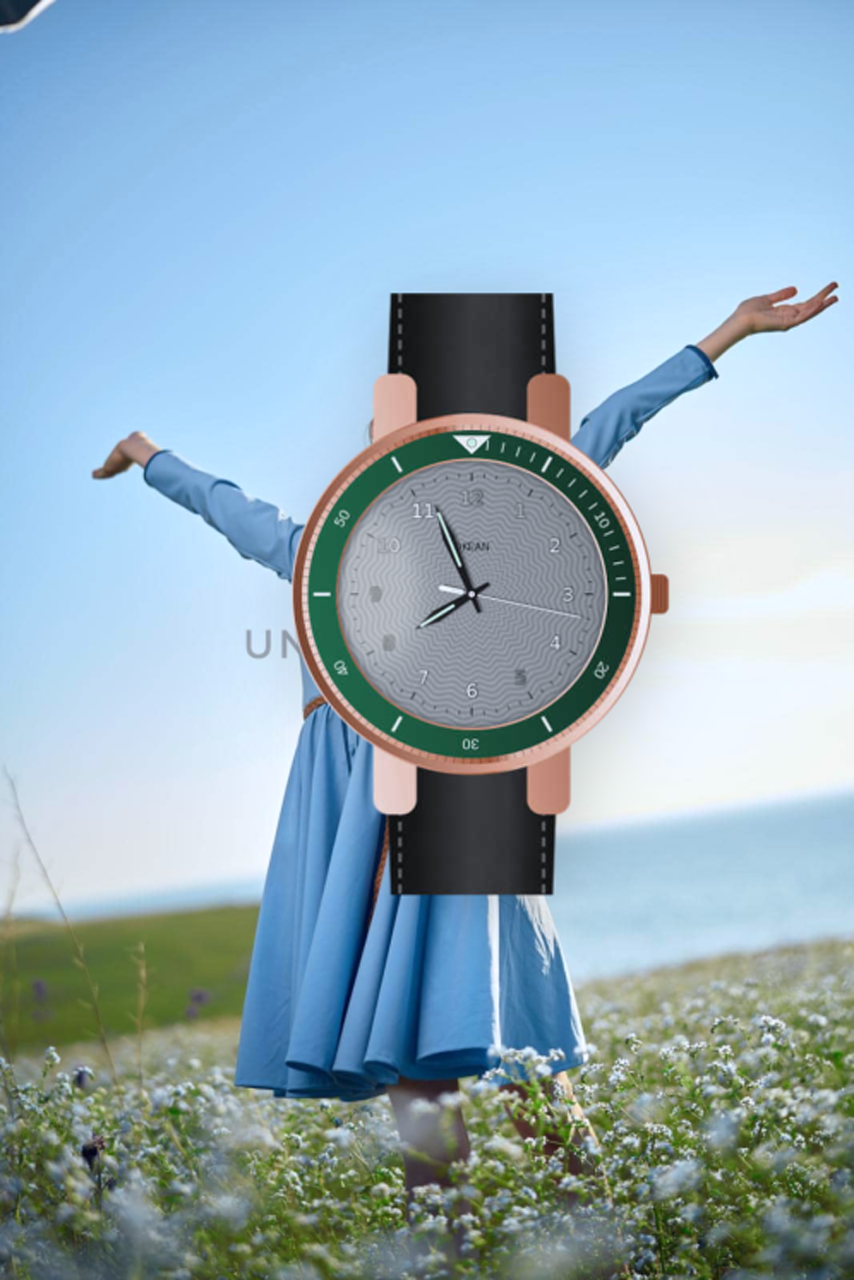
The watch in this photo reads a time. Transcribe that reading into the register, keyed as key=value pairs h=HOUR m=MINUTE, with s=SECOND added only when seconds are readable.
h=7 m=56 s=17
